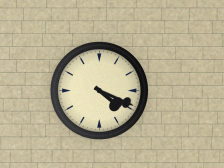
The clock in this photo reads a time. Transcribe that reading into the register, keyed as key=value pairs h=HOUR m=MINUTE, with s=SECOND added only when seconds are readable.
h=4 m=19
